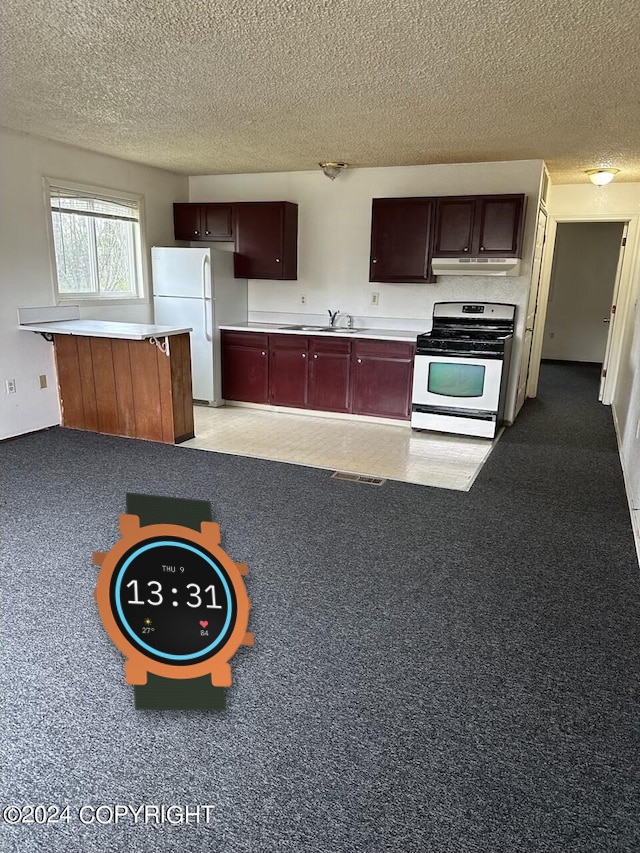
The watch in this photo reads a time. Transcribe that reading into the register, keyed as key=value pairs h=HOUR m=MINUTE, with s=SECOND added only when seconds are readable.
h=13 m=31
